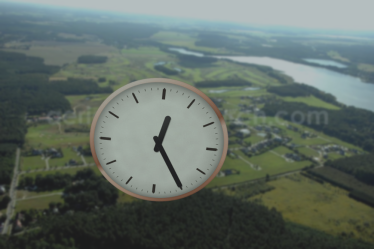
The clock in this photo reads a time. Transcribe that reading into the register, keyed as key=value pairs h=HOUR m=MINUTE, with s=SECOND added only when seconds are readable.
h=12 m=25
